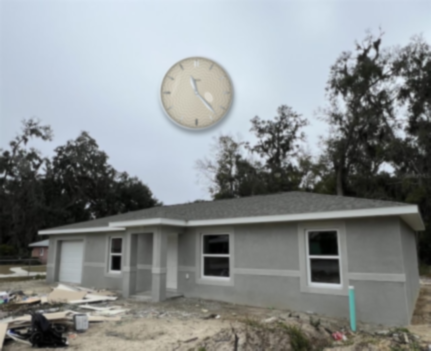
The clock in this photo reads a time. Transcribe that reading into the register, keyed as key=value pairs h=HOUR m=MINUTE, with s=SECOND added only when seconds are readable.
h=11 m=23
